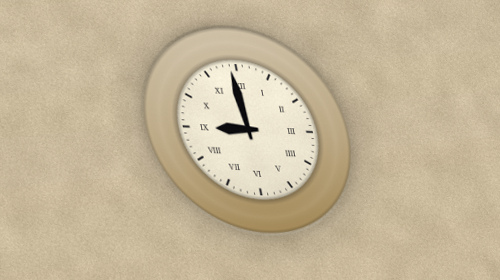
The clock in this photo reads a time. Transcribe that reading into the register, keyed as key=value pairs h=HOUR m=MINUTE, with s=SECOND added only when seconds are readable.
h=8 m=59
